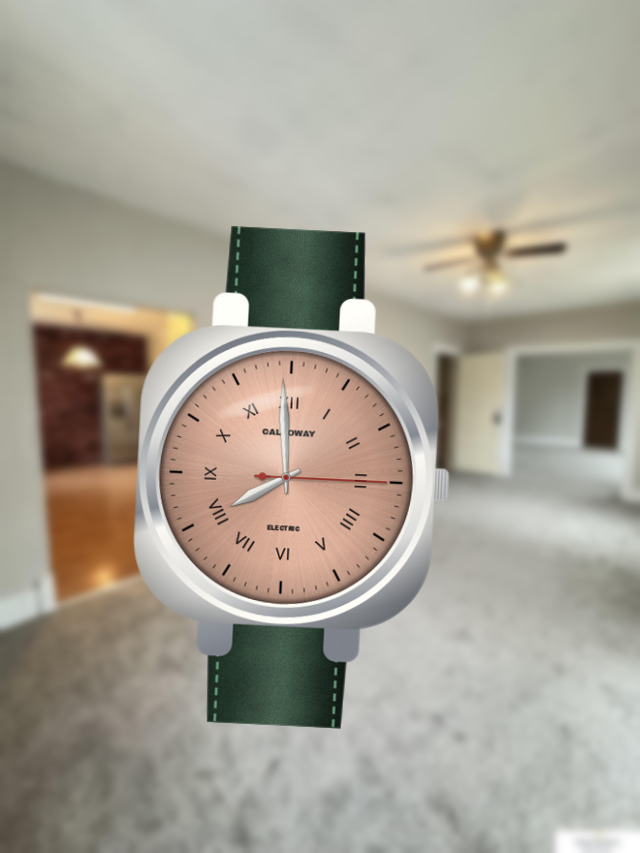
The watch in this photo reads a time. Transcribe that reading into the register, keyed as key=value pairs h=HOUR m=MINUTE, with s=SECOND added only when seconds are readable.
h=7 m=59 s=15
